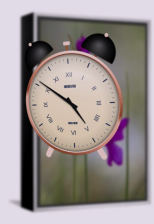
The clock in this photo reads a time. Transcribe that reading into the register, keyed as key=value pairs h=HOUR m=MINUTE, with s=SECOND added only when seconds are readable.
h=4 m=51
